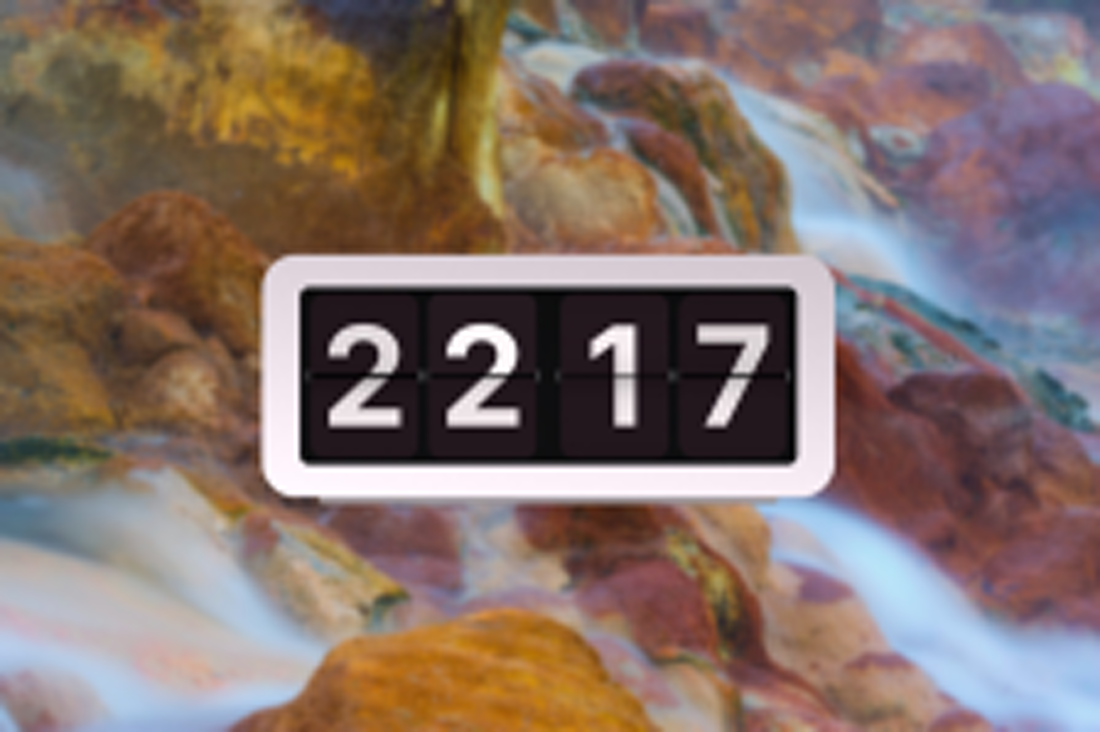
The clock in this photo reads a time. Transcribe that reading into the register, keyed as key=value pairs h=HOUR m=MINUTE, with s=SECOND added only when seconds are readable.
h=22 m=17
